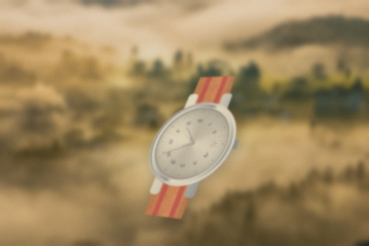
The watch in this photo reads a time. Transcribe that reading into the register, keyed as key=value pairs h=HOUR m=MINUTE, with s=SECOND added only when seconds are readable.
h=10 m=41
